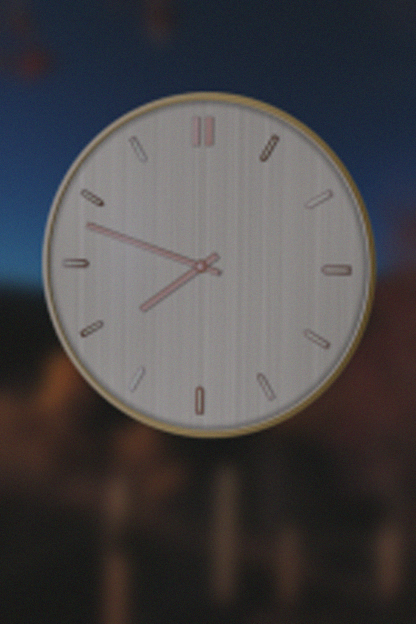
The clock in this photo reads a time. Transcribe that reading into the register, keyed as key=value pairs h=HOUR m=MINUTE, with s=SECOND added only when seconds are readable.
h=7 m=48
